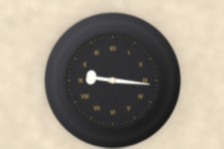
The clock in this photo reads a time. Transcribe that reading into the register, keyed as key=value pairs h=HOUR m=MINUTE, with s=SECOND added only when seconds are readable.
h=9 m=16
